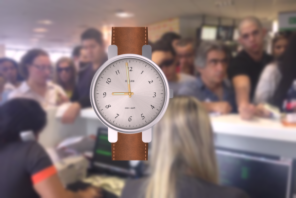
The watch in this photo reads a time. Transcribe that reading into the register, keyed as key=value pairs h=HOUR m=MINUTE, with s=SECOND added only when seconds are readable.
h=8 m=59
